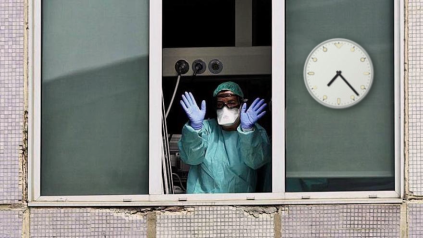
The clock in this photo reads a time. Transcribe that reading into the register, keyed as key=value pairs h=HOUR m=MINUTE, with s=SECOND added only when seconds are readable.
h=7 m=23
